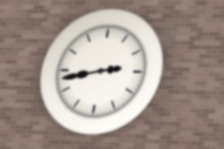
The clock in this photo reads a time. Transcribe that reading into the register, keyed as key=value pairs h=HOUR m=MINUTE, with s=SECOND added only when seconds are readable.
h=2 m=43
